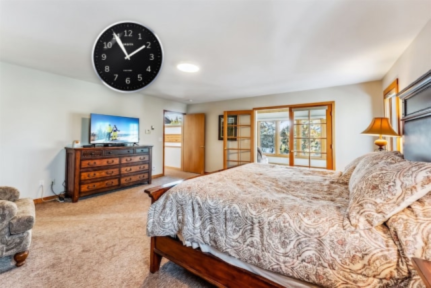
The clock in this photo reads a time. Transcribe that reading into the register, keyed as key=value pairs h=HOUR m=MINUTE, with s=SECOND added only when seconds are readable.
h=1 m=55
